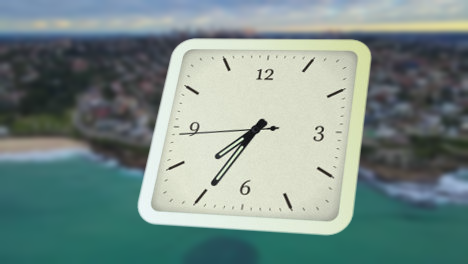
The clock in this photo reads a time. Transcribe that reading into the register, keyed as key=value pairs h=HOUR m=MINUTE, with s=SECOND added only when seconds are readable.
h=7 m=34 s=44
